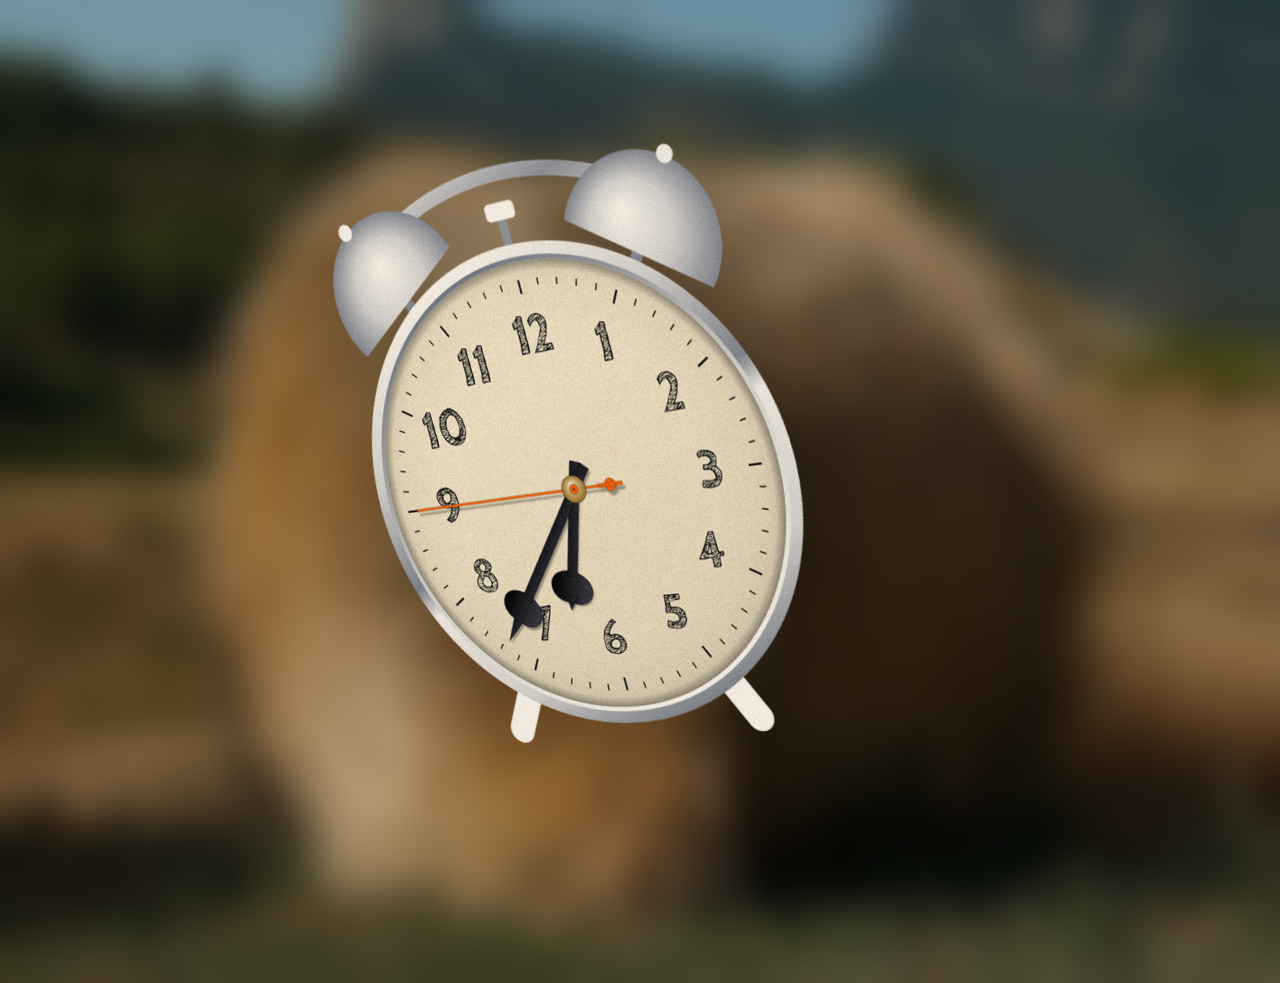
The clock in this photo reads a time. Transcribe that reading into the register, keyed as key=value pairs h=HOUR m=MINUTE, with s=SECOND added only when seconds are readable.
h=6 m=36 s=45
